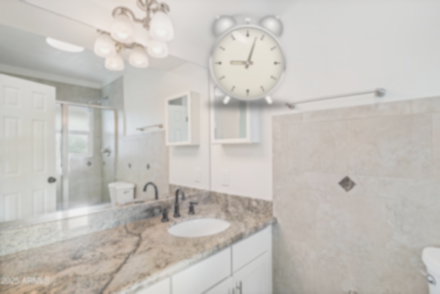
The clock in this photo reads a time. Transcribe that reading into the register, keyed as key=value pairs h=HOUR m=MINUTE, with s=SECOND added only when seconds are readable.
h=9 m=3
